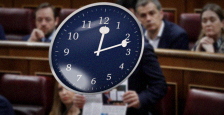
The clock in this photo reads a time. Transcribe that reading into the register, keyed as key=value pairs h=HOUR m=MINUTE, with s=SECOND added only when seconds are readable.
h=12 m=12
